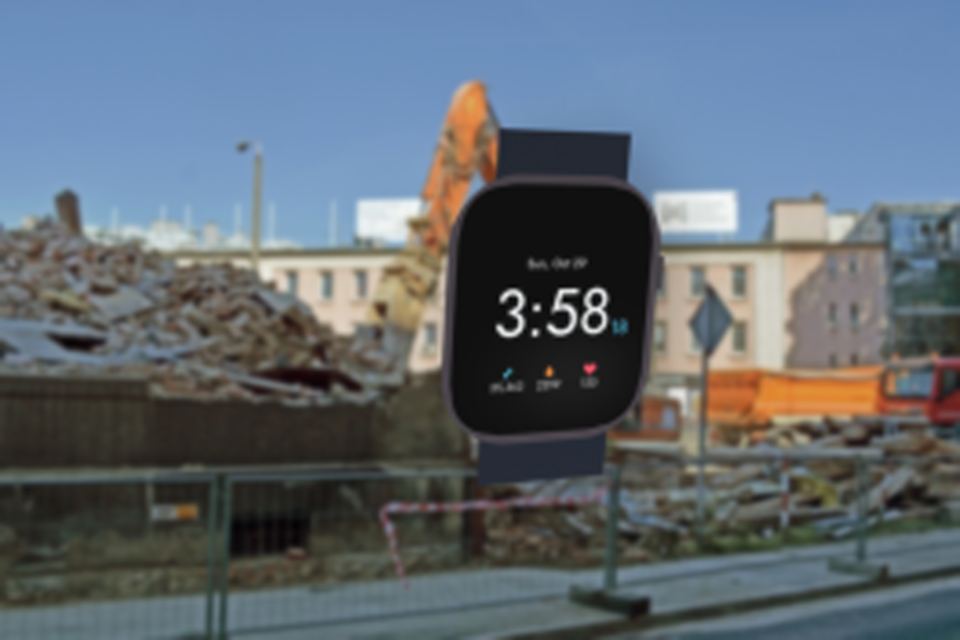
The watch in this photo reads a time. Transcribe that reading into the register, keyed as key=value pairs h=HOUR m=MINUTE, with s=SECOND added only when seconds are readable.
h=3 m=58
